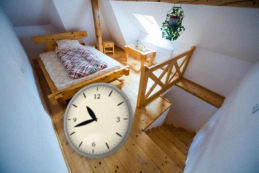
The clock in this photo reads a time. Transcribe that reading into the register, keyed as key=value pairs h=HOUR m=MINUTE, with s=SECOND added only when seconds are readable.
h=10 m=42
